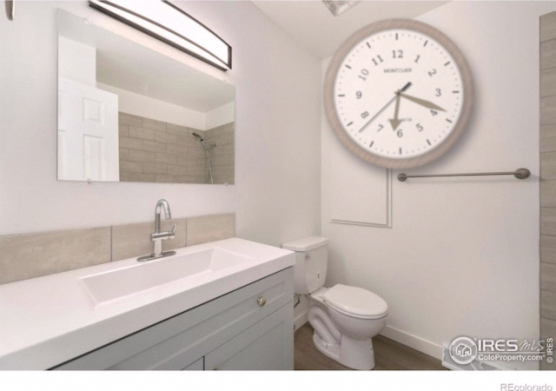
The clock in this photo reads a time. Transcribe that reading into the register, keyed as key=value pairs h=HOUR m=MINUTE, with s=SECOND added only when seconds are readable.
h=6 m=18 s=38
